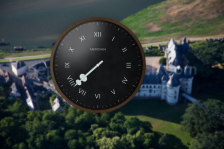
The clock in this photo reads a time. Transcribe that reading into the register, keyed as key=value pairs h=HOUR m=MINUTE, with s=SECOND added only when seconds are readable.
h=7 m=38
